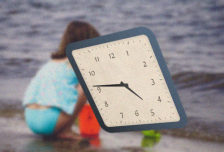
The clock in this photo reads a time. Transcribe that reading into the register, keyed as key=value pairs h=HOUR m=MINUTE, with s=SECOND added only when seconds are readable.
h=4 m=46
